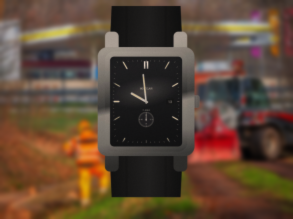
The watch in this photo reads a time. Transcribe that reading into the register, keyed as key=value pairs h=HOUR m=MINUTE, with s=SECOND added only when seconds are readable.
h=9 m=59
